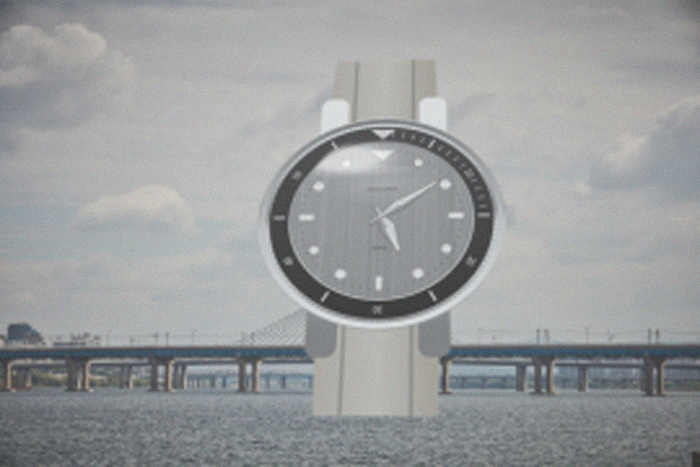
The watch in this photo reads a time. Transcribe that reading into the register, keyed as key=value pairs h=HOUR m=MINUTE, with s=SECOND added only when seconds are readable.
h=5 m=9
